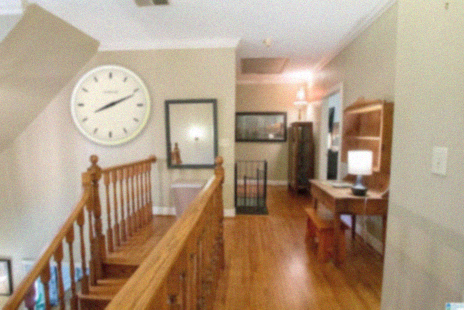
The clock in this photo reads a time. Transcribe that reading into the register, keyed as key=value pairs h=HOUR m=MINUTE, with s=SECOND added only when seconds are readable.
h=8 m=11
